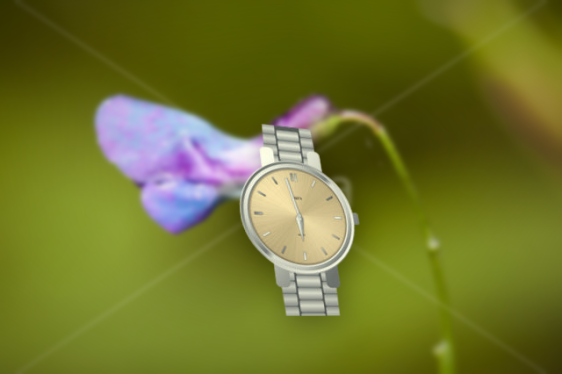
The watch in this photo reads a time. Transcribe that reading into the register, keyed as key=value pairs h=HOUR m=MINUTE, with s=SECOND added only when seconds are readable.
h=5 m=58
